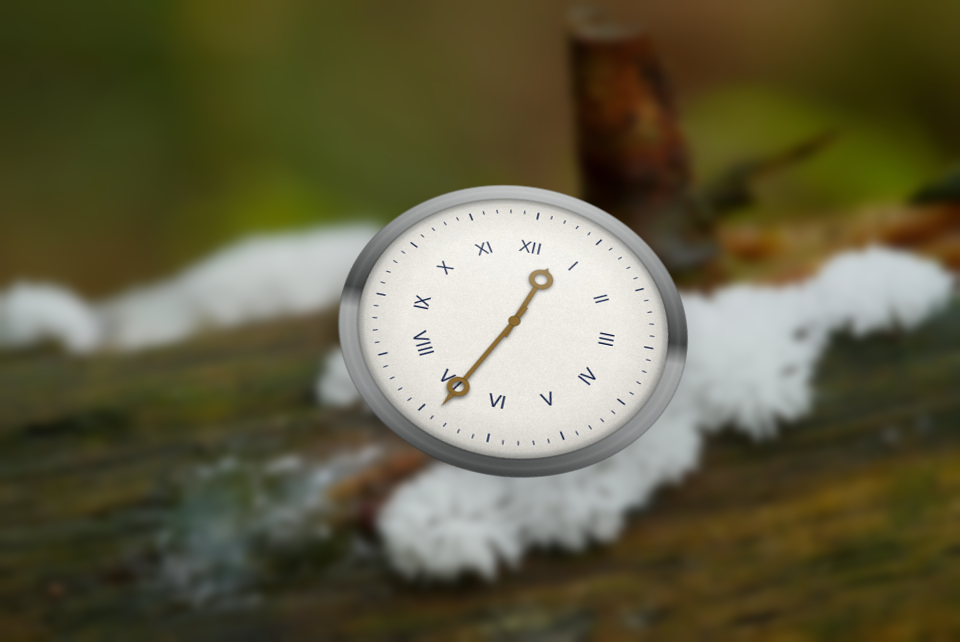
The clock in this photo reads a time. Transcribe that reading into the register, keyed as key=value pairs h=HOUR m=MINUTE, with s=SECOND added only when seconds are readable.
h=12 m=34
